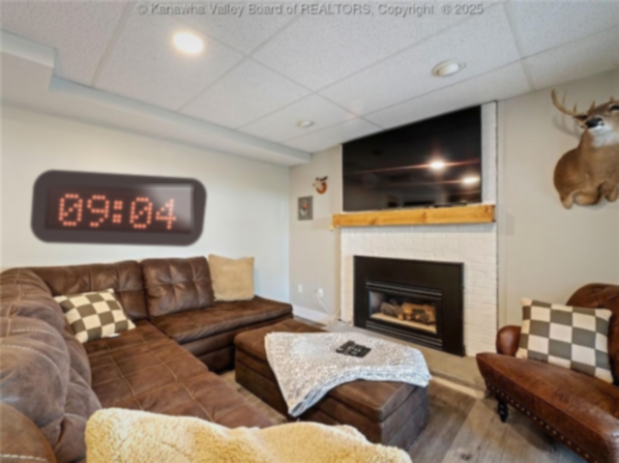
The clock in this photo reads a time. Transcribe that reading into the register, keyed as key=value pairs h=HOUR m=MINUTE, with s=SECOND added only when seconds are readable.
h=9 m=4
